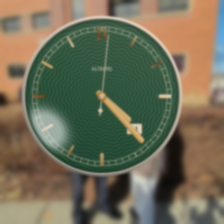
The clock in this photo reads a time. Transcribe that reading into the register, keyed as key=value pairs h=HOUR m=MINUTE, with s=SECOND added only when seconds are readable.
h=4 m=23 s=1
